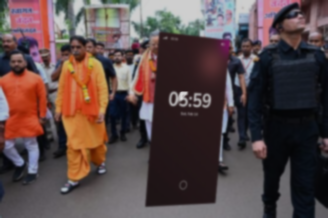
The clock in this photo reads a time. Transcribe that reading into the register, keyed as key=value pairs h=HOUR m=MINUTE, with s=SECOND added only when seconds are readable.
h=5 m=59
